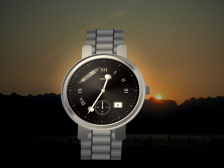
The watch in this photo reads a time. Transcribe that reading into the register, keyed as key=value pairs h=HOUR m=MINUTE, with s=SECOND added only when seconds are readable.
h=12 m=35
